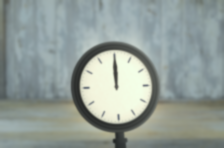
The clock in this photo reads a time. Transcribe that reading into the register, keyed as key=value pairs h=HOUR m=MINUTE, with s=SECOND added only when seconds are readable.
h=12 m=0
